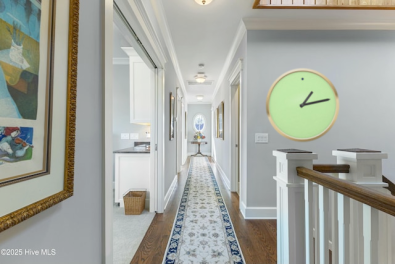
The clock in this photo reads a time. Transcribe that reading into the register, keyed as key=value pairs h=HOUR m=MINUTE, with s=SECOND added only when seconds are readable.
h=1 m=13
